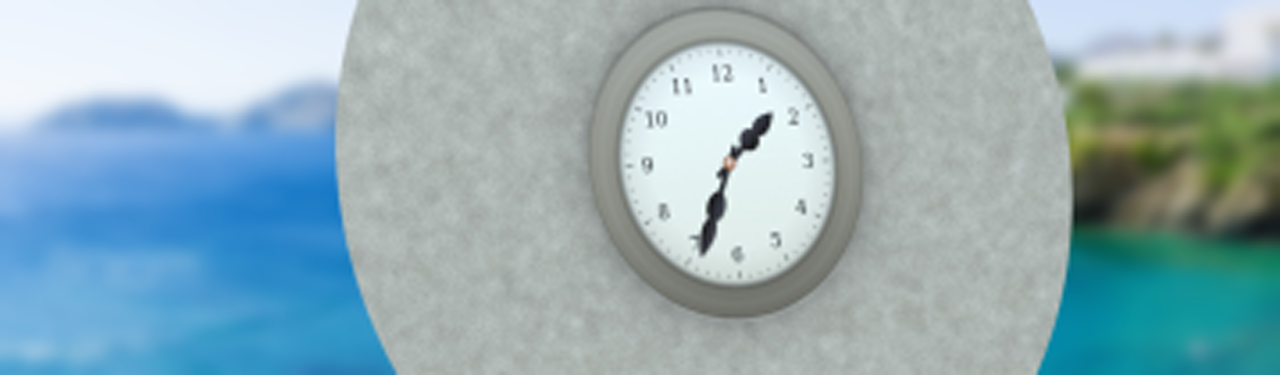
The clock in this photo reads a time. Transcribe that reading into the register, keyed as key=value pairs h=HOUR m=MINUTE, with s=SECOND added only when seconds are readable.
h=1 m=34
